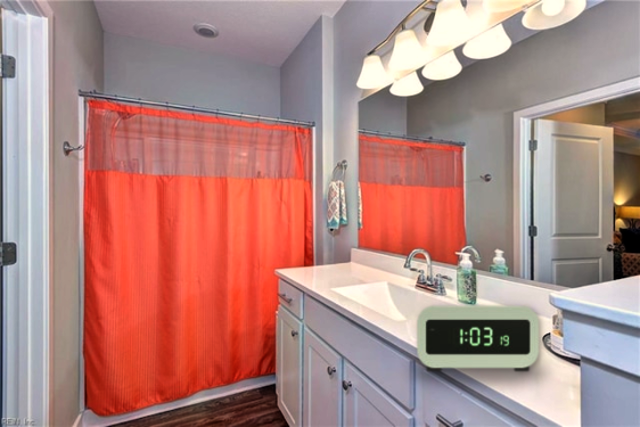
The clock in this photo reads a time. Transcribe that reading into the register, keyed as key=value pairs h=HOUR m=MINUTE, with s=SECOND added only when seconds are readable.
h=1 m=3 s=19
